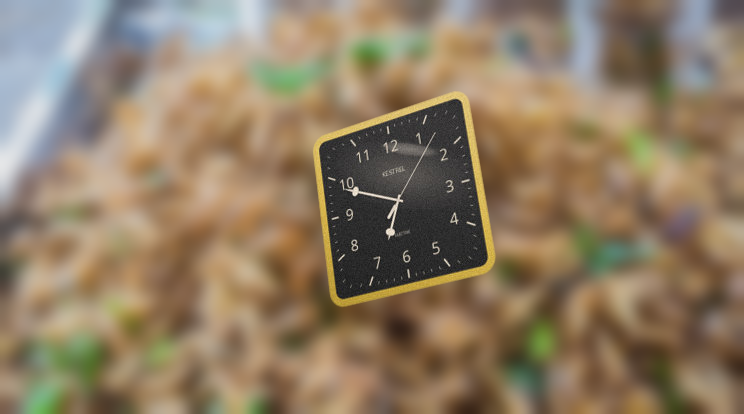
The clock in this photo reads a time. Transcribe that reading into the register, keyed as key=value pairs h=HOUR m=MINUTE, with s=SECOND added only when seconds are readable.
h=6 m=49 s=7
